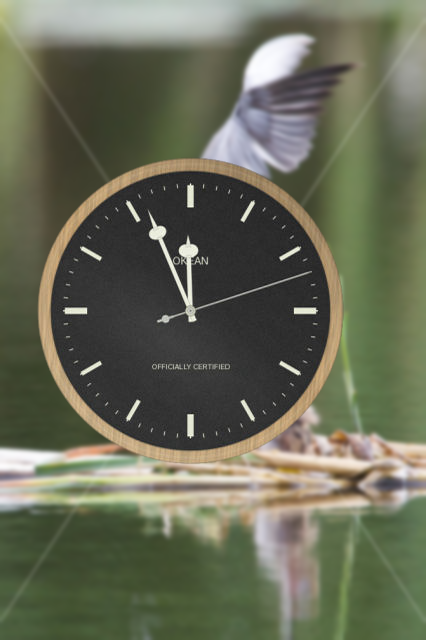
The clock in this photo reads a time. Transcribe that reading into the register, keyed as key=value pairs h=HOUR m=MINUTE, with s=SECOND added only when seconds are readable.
h=11 m=56 s=12
